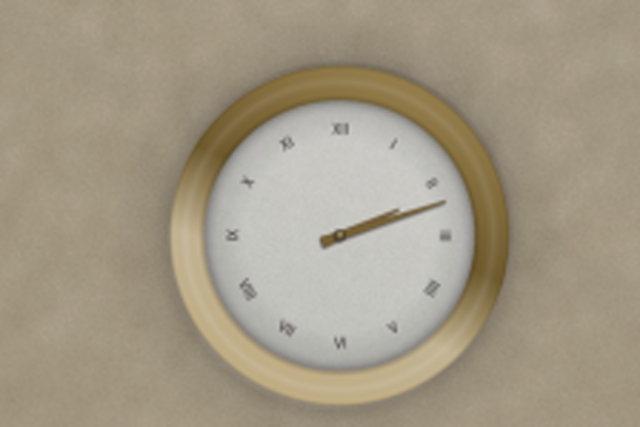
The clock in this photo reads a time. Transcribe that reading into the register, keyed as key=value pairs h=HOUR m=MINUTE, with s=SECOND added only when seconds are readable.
h=2 m=12
